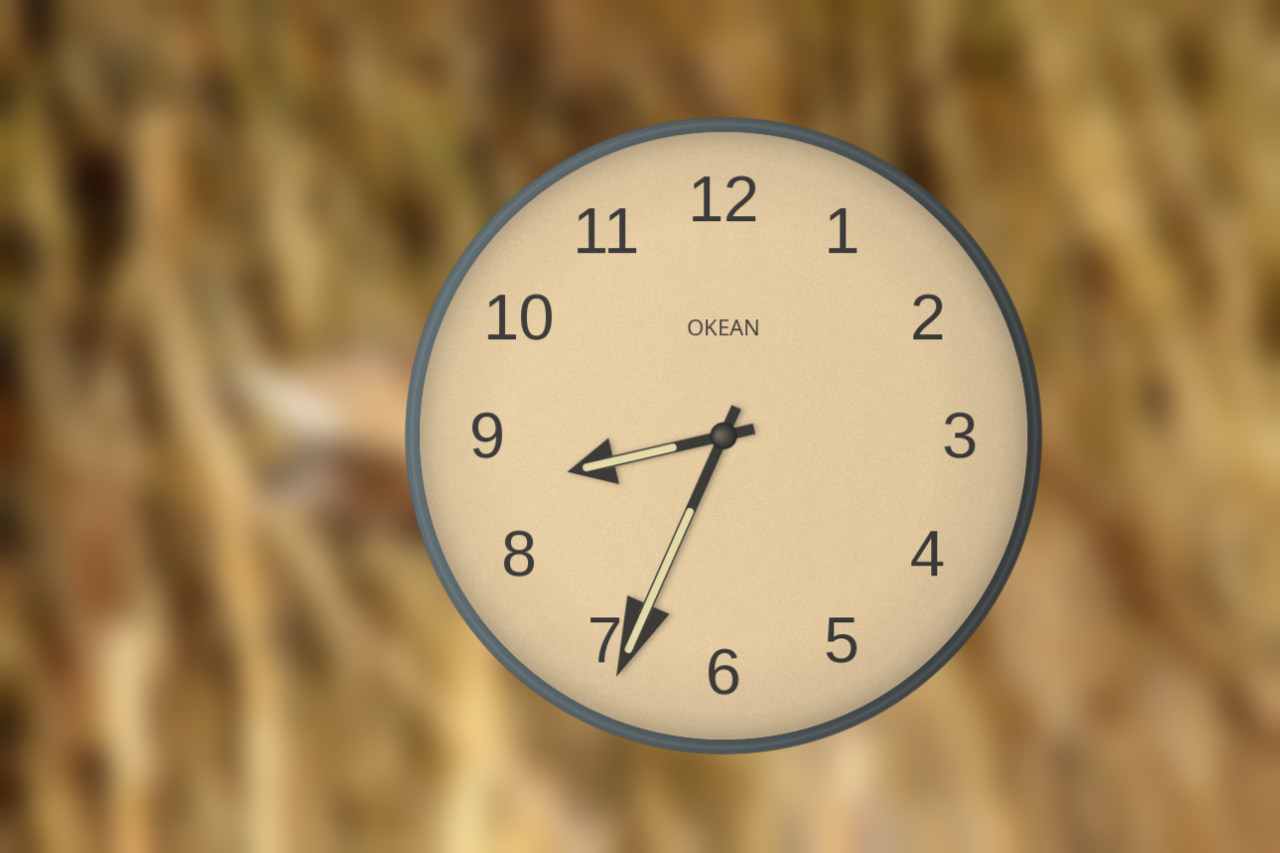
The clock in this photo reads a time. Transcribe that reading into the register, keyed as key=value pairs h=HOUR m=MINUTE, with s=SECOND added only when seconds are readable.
h=8 m=34
